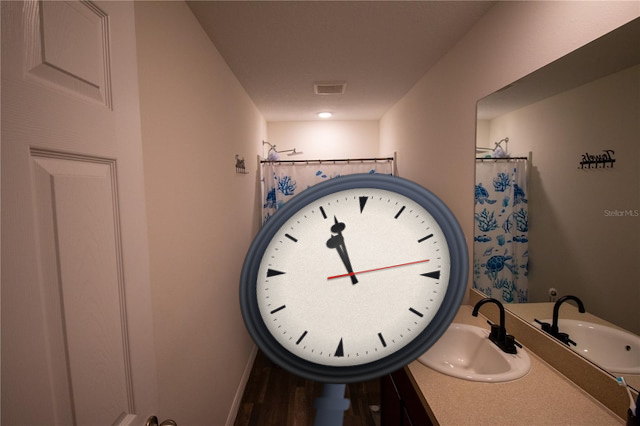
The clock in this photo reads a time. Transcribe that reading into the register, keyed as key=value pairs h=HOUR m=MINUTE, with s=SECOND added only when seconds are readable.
h=10 m=56 s=13
